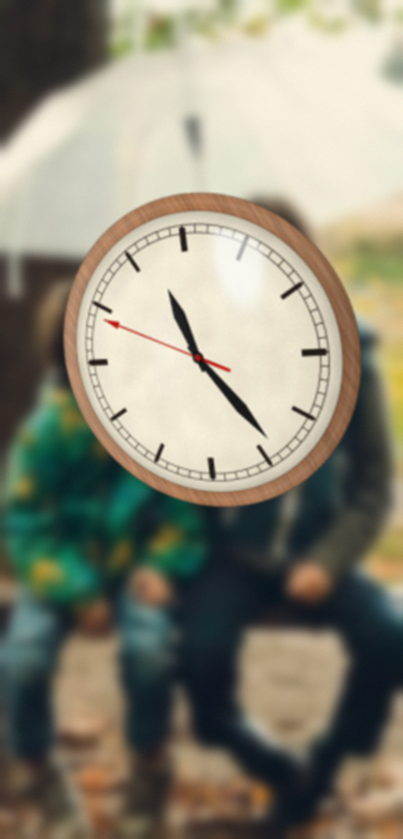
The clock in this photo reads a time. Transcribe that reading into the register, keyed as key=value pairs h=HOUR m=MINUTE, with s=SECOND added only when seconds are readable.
h=11 m=23 s=49
